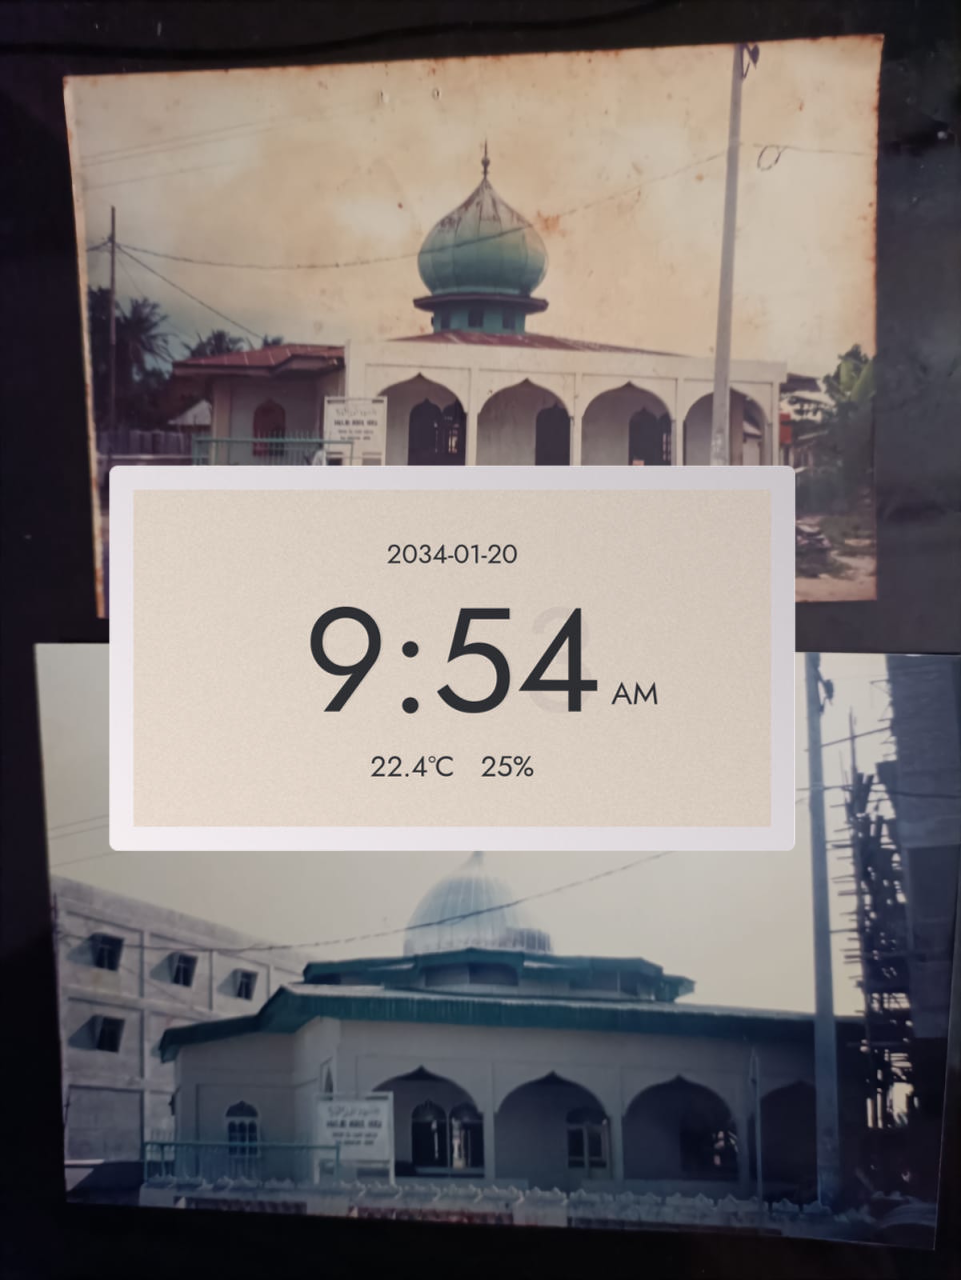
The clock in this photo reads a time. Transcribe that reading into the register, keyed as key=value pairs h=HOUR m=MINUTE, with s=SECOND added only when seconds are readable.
h=9 m=54
